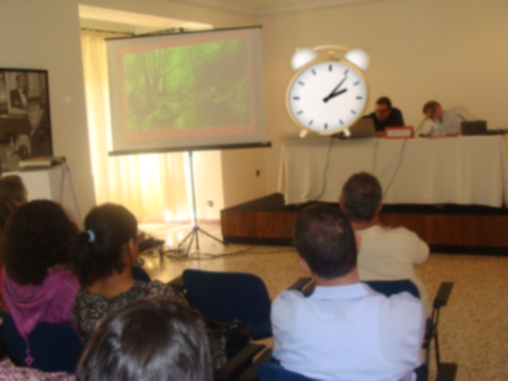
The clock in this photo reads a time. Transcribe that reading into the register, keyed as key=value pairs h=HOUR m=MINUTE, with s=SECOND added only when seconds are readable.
h=2 m=6
